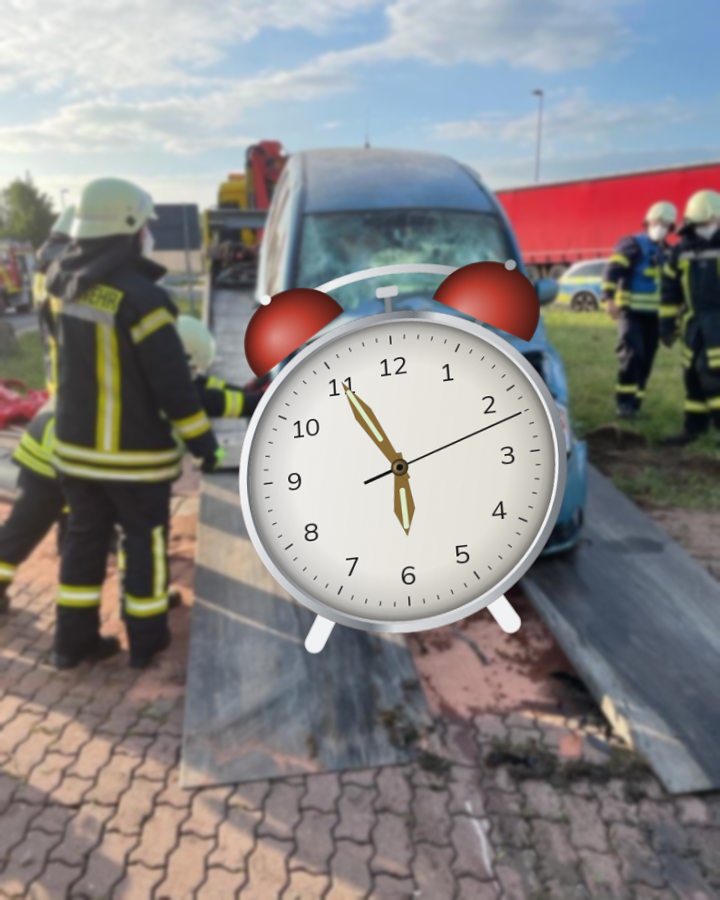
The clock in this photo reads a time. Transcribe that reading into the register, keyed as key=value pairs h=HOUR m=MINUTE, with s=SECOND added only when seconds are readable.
h=5 m=55 s=12
